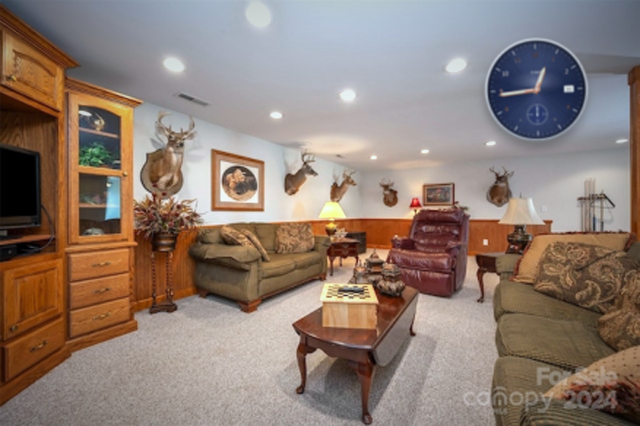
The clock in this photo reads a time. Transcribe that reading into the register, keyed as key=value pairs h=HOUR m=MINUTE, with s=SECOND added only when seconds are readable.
h=12 m=44
